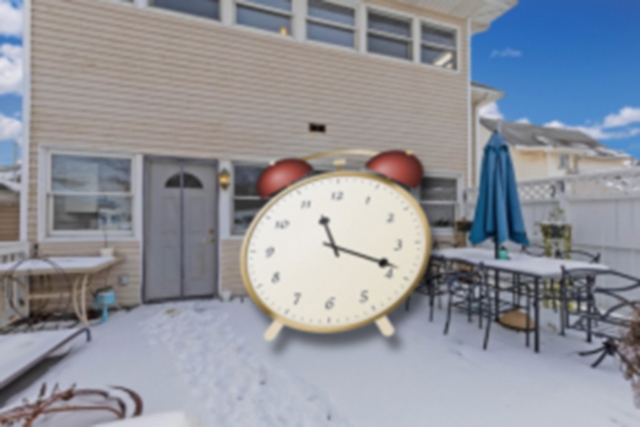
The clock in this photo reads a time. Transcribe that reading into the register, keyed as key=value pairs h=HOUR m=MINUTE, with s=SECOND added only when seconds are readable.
h=11 m=19
